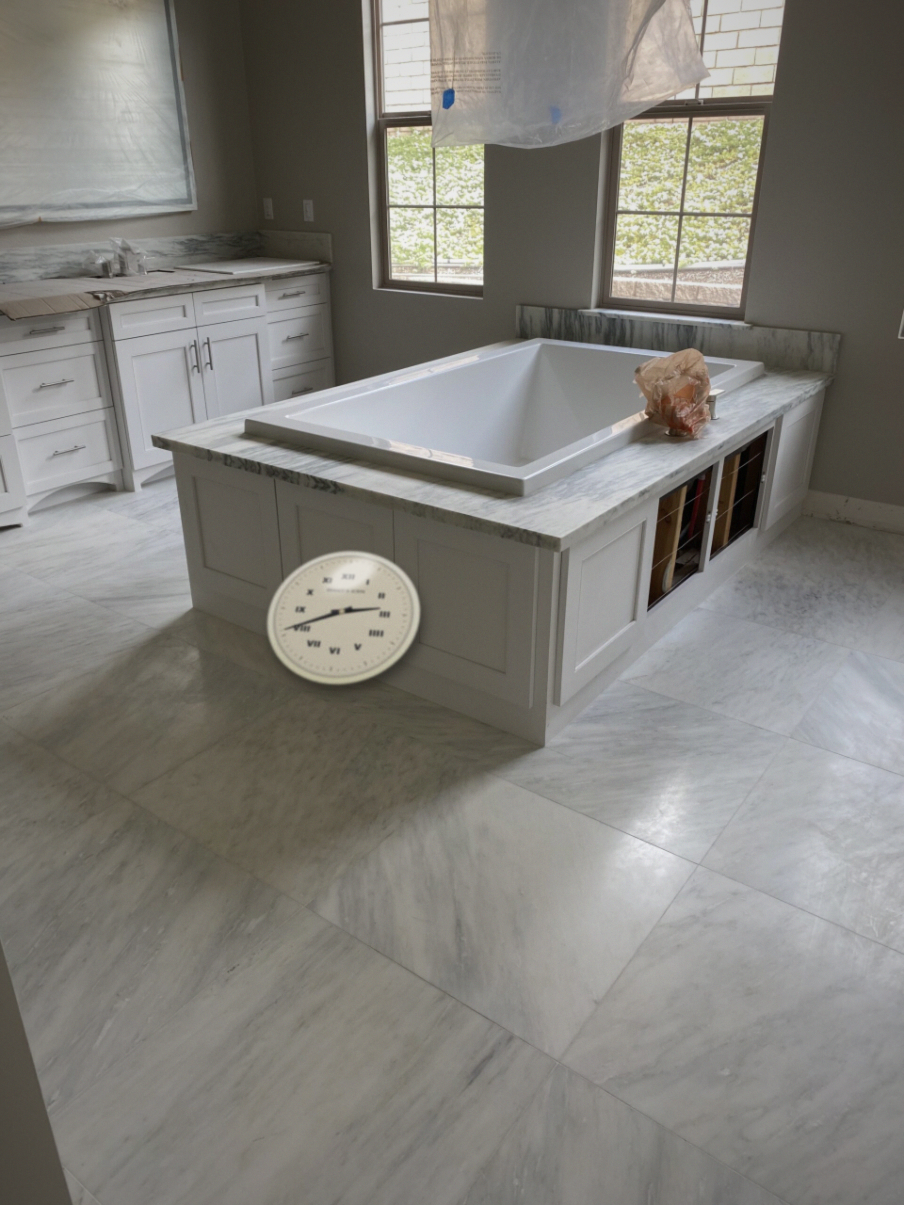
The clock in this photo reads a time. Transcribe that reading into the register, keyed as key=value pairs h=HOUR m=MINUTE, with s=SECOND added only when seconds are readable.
h=2 m=41
